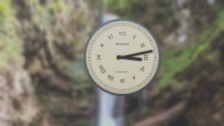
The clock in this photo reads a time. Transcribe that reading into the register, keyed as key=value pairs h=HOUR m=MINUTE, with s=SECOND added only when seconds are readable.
h=3 m=13
